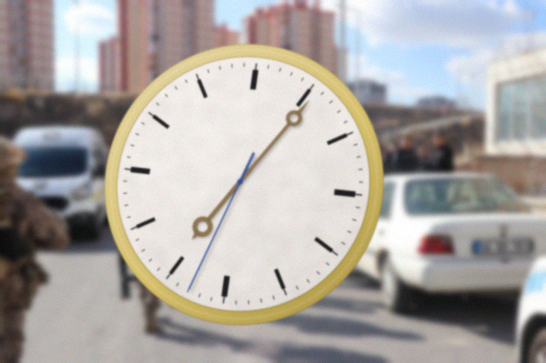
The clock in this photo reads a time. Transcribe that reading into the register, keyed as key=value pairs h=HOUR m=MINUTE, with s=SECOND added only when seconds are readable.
h=7 m=5 s=33
